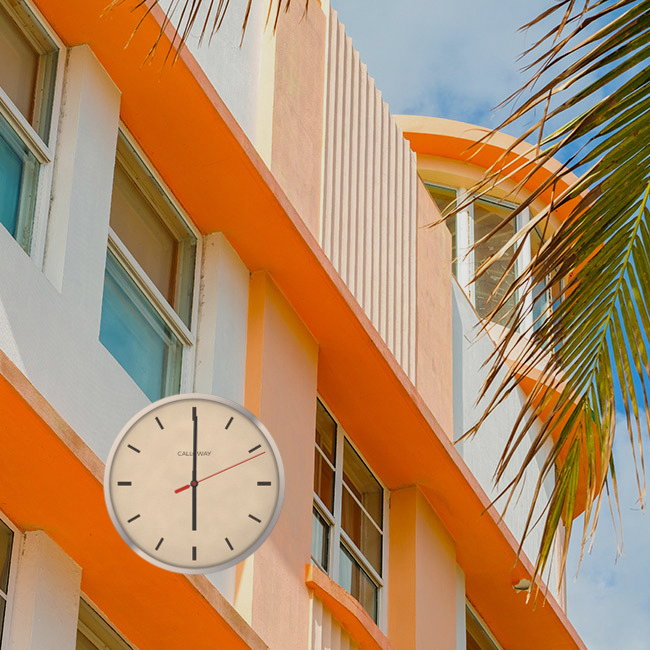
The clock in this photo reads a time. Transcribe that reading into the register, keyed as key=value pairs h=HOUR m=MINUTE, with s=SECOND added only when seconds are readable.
h=6 m=0 s=11
